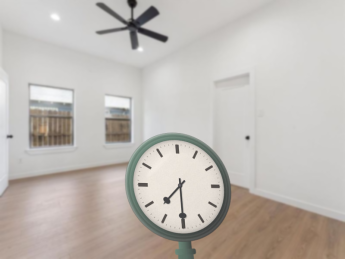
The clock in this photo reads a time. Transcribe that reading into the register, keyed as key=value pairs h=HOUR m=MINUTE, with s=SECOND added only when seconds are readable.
h=7 m=30
